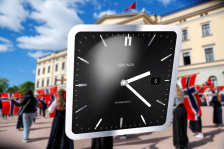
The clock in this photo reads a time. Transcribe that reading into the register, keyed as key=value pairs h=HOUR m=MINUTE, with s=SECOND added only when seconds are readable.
h=2 m=22
